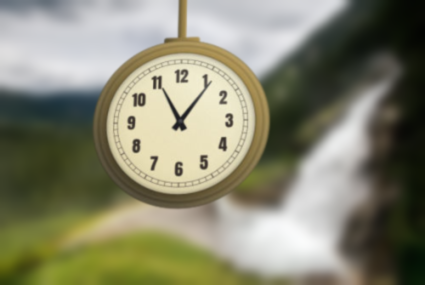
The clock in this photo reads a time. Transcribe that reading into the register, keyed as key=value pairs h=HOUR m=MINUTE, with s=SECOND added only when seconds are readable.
h=11 m=6
